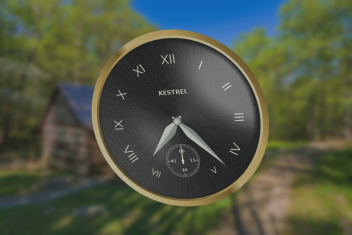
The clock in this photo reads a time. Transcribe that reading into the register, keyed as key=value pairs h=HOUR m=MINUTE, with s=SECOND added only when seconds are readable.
h=7 m=23
